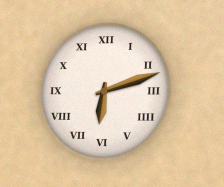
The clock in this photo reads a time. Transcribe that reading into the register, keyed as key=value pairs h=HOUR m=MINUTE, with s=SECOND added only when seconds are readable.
h=6 m=12
